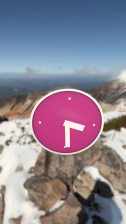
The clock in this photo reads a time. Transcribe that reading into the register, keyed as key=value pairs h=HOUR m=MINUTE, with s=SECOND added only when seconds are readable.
h=3 m=29
